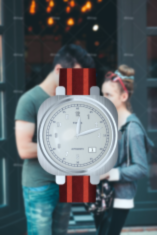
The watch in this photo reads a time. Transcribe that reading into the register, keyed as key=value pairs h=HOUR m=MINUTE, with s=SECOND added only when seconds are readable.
h=12 m=12
